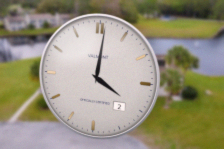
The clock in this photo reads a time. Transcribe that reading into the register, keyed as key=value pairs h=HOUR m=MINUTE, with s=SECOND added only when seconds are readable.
h=4 m=1
